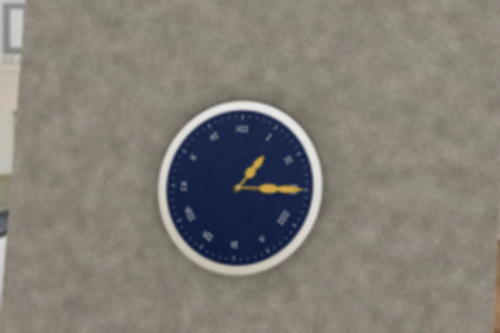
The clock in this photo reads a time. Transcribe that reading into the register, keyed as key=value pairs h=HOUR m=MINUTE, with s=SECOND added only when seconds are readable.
h=1 m=15
